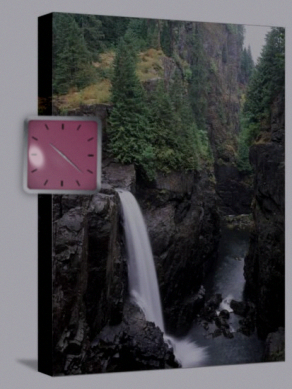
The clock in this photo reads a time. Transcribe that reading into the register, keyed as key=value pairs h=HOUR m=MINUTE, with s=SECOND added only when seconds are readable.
h=10 m=22
